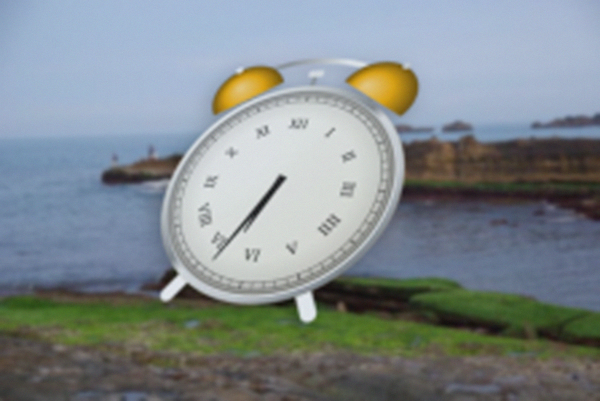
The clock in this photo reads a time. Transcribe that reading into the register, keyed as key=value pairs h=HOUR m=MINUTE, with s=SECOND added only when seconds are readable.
h=6 m=34
